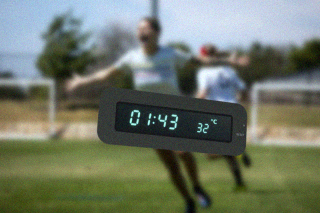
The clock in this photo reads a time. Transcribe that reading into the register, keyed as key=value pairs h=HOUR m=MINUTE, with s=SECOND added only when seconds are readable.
h=1 m=43
